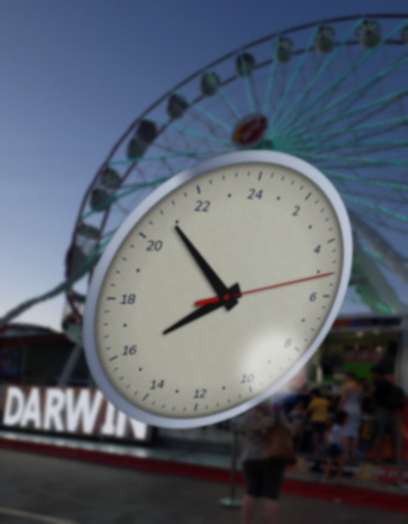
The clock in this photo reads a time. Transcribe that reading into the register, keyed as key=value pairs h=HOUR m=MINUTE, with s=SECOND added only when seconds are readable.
h=15 m=52 s=13
